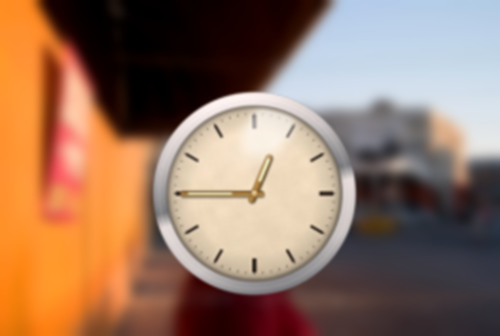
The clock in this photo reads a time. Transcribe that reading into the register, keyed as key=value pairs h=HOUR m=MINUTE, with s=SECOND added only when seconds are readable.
h=12 m=45
